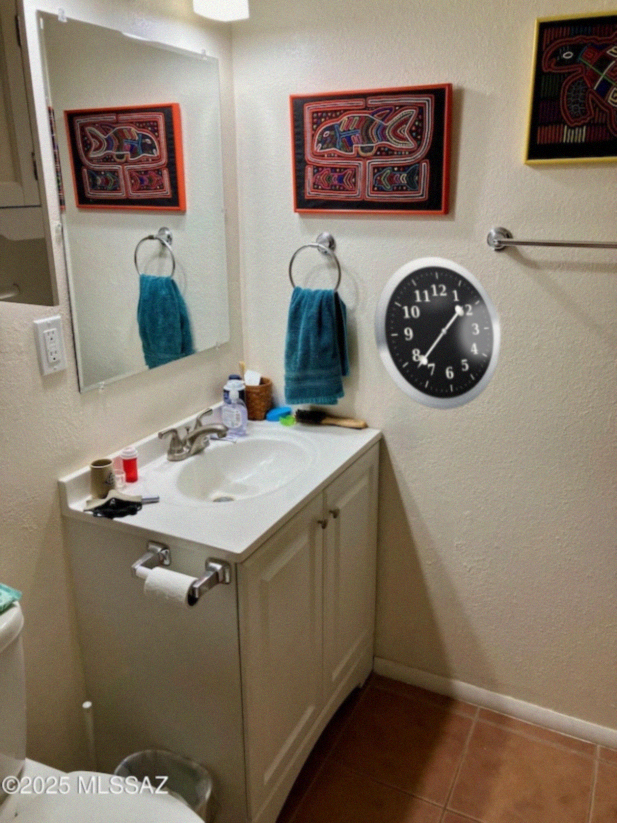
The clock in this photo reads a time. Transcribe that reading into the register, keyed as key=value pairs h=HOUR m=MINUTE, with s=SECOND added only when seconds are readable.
h=1 m=38
